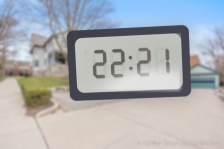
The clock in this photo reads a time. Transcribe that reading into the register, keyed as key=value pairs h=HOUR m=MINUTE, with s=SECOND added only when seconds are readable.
h=22 m=21
